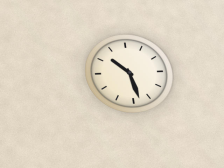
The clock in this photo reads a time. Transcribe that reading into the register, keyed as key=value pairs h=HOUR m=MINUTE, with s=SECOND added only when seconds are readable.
h=10 m=28
